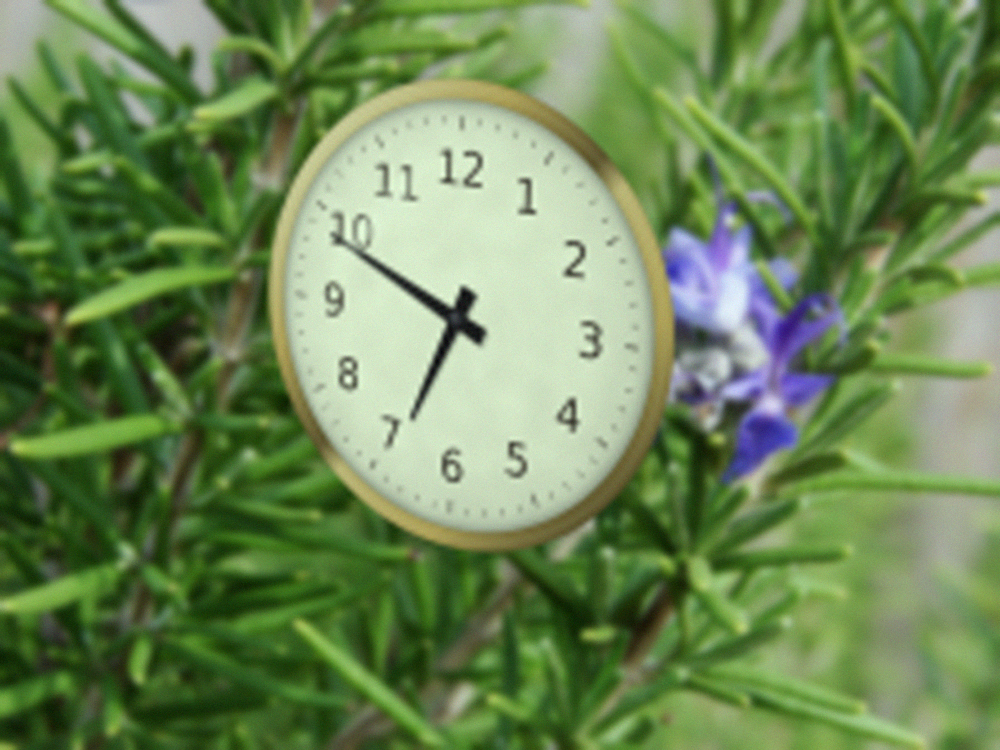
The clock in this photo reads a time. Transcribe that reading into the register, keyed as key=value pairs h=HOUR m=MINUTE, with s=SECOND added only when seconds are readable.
h=6 m=49
